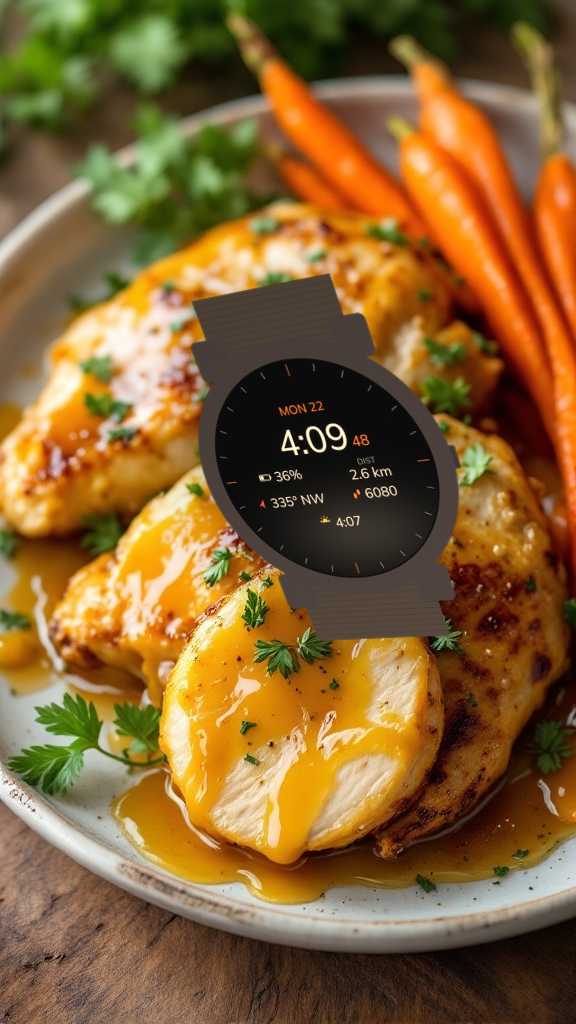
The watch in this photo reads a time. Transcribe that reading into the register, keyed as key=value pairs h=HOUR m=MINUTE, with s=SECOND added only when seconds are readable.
h=4 m=9 s=48
